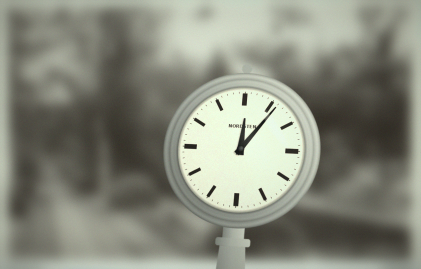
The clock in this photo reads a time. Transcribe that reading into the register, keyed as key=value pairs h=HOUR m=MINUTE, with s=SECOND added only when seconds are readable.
h=12 m=6
